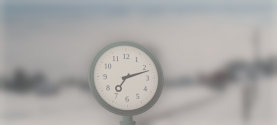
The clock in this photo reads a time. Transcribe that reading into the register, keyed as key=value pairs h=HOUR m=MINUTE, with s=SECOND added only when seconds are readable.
h=7 m=12
